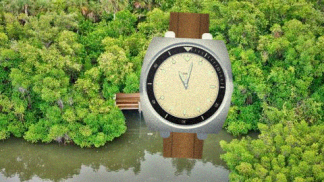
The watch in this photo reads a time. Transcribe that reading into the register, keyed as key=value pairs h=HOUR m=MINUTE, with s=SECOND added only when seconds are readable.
h=11 m=2
